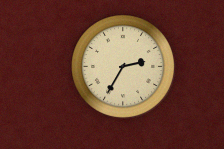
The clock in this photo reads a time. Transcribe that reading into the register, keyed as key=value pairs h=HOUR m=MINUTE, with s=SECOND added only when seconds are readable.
h=2 m=35
